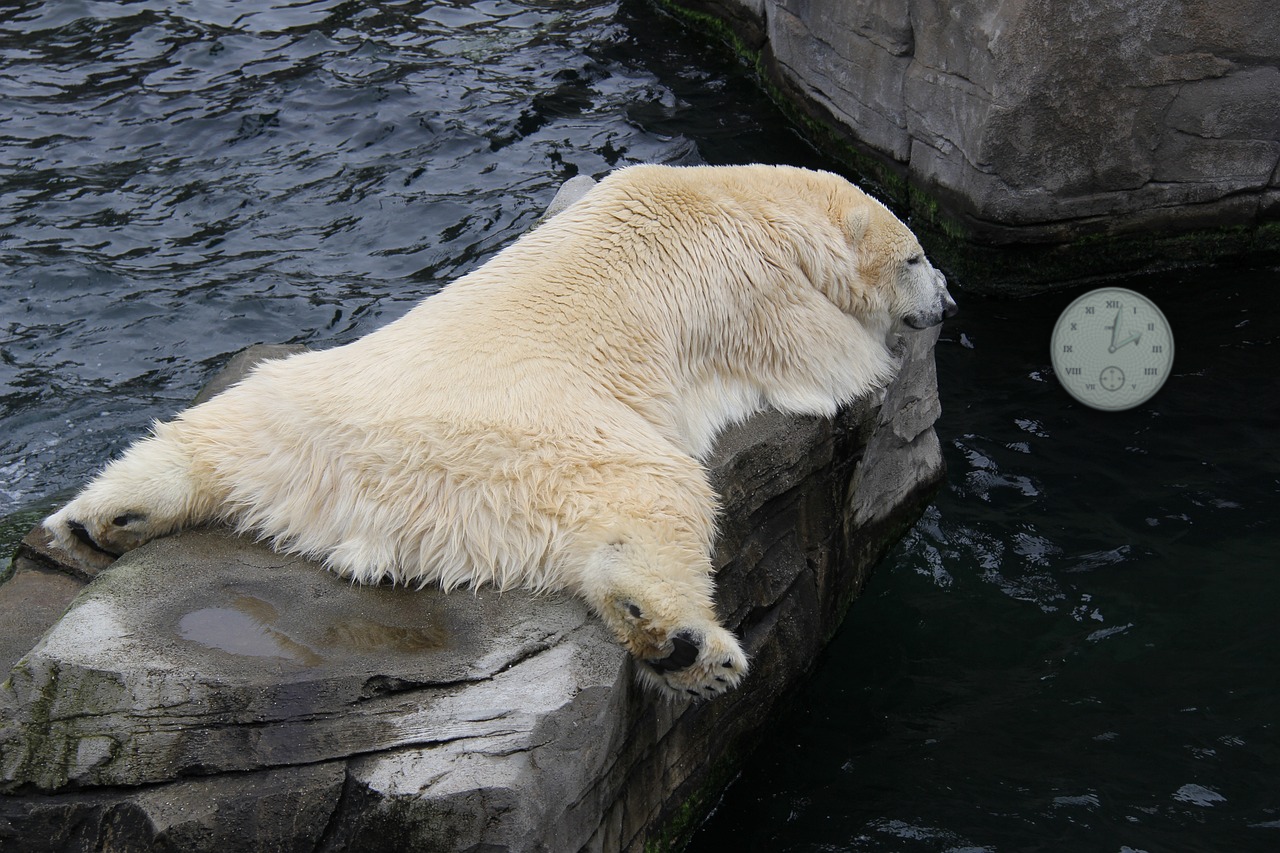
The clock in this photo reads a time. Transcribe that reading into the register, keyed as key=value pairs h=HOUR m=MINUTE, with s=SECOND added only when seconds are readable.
h=2 m=2
